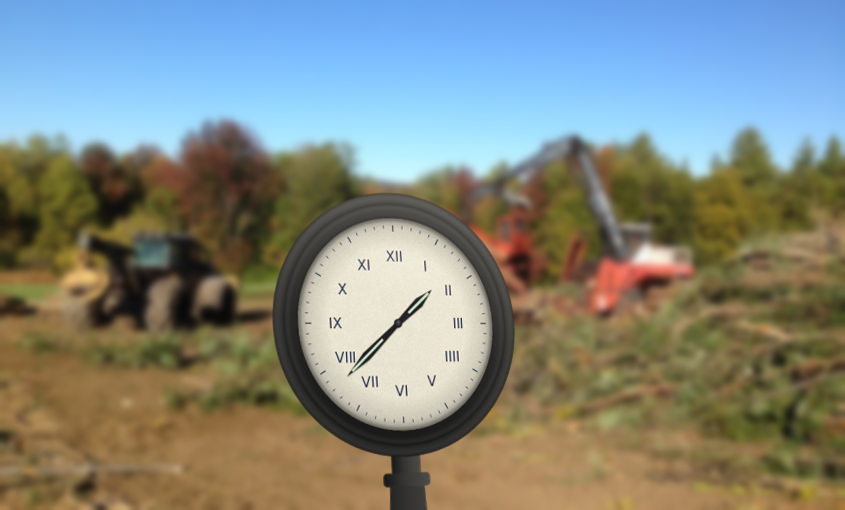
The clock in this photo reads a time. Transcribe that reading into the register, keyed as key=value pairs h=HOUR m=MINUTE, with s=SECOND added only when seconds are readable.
h=1 m=38
